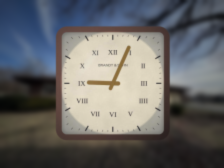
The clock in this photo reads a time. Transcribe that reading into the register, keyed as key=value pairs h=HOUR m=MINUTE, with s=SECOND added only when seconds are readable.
h=9 m=4
